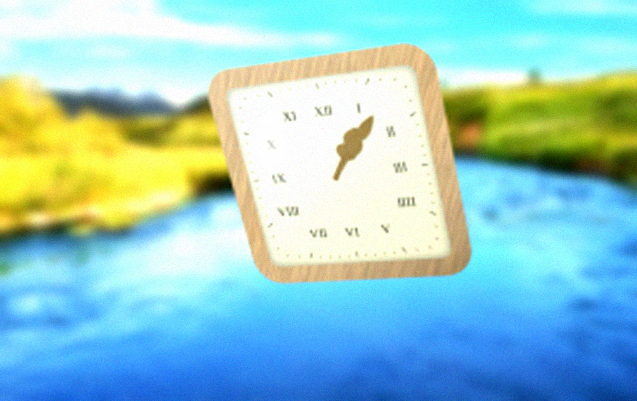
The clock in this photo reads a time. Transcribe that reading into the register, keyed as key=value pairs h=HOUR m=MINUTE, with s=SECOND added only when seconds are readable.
h=1 m=7
